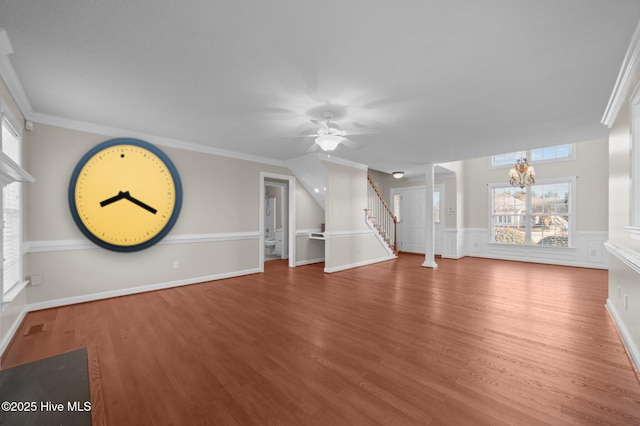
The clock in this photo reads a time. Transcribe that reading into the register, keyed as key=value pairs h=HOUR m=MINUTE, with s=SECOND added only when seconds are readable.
h=8 m=20
